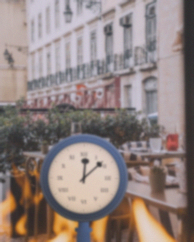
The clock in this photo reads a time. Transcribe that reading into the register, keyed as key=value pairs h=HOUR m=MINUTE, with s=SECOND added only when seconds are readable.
h=12 m=8
